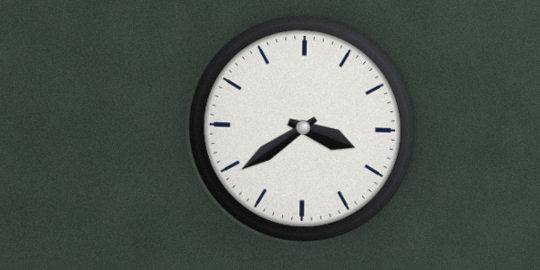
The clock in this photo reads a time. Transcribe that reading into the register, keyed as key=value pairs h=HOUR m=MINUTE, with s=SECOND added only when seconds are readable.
h=3 m=39
